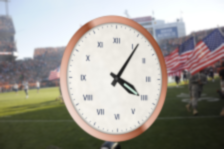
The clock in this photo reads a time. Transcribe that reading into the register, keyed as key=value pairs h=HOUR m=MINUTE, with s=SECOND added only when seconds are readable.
h=4 m=6
